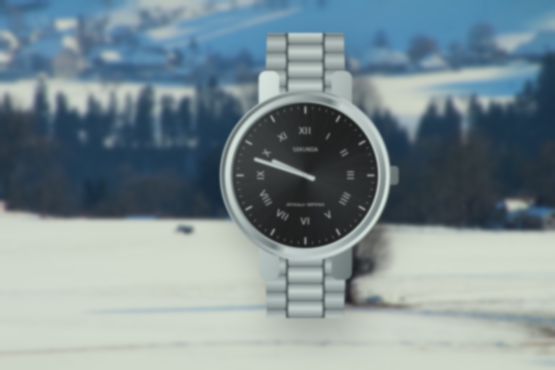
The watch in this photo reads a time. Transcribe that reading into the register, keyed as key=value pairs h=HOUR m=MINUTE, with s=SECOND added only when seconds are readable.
h=9 m=48
